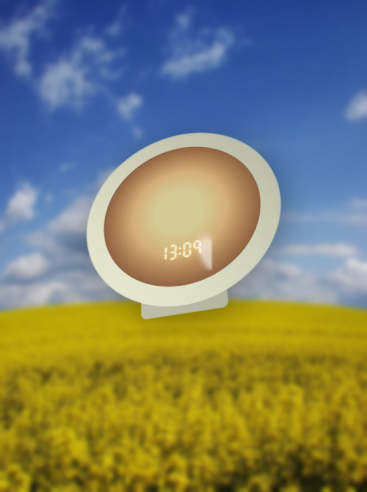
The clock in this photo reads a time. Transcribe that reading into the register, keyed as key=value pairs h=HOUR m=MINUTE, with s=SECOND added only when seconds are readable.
h=13 m=9
